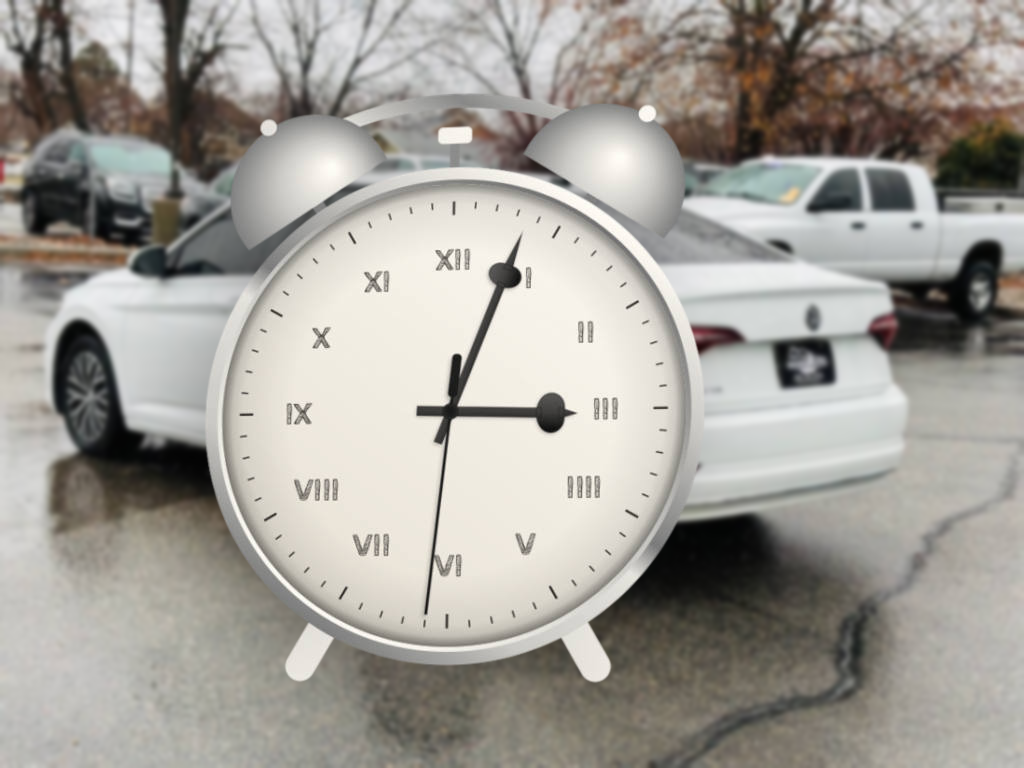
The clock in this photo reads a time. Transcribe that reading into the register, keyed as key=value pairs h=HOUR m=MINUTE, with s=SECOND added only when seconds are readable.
h=3 m=3 s=31
